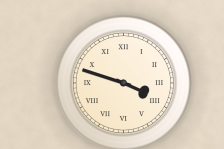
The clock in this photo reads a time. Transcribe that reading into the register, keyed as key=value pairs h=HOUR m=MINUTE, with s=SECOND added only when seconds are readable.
h=3 m=48
